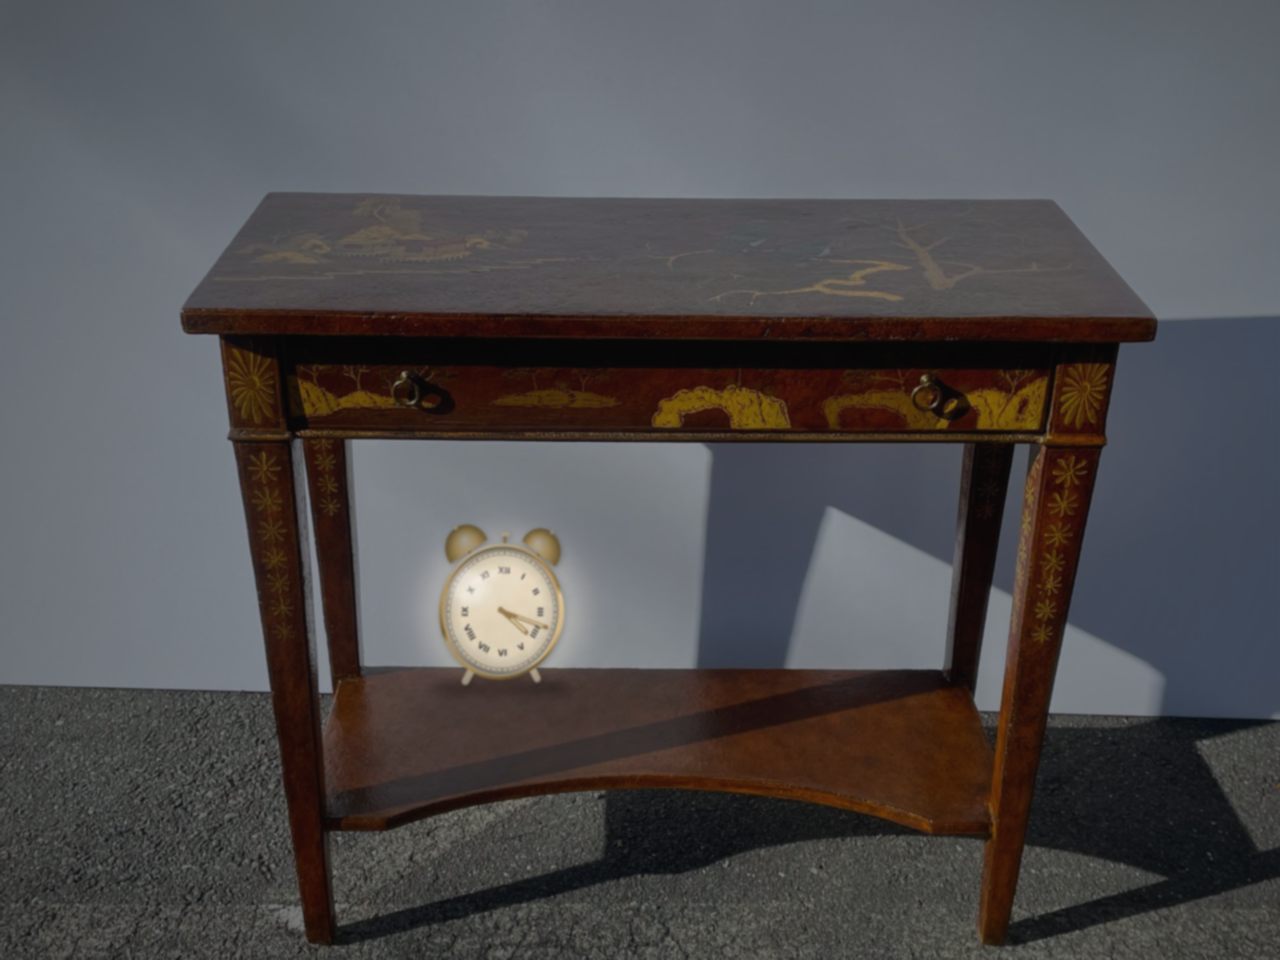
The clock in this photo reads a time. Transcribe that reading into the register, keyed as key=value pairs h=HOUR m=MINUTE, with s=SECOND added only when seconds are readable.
h=4 m=18
